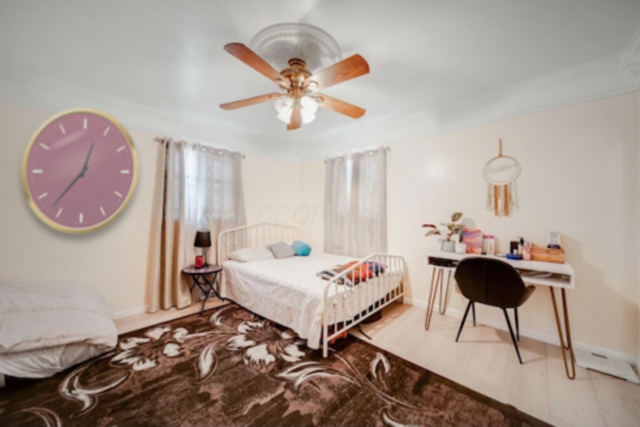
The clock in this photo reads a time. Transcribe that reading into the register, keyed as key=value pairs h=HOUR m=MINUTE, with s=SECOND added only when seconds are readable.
h=12 m=37
